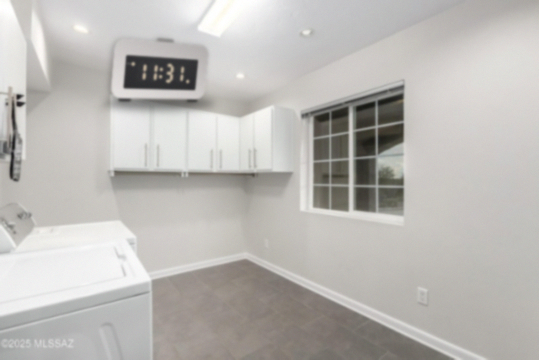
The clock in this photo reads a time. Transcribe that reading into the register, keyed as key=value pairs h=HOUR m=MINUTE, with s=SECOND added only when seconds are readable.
h=11 m=31
